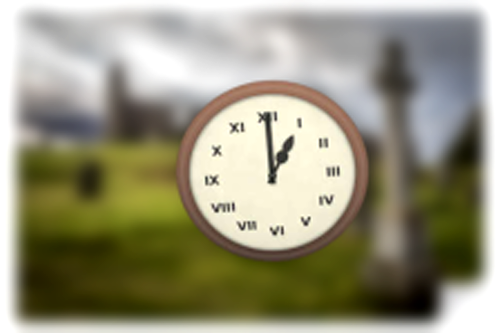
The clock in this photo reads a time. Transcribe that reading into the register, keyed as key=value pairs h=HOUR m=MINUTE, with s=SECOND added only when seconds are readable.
h=1 m=0
